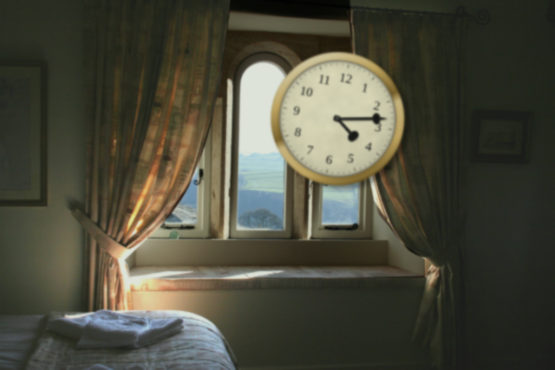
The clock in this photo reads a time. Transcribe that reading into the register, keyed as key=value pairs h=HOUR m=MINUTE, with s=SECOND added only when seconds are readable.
h=4 m=13
